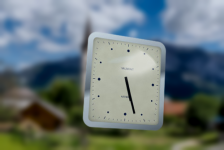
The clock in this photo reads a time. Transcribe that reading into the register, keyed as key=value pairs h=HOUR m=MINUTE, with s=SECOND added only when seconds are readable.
h=5 m=27
